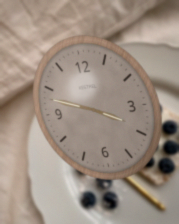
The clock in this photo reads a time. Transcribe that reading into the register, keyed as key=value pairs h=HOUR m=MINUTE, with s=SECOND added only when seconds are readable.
h=3 m=48
